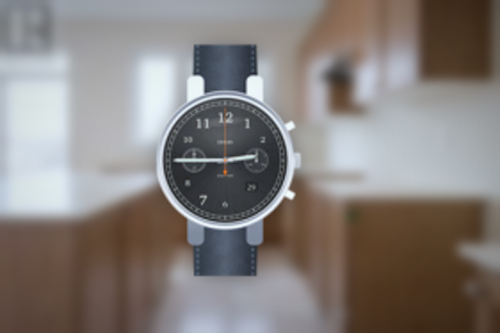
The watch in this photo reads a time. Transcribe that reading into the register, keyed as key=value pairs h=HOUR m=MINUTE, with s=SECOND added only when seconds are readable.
h=2 m=45
